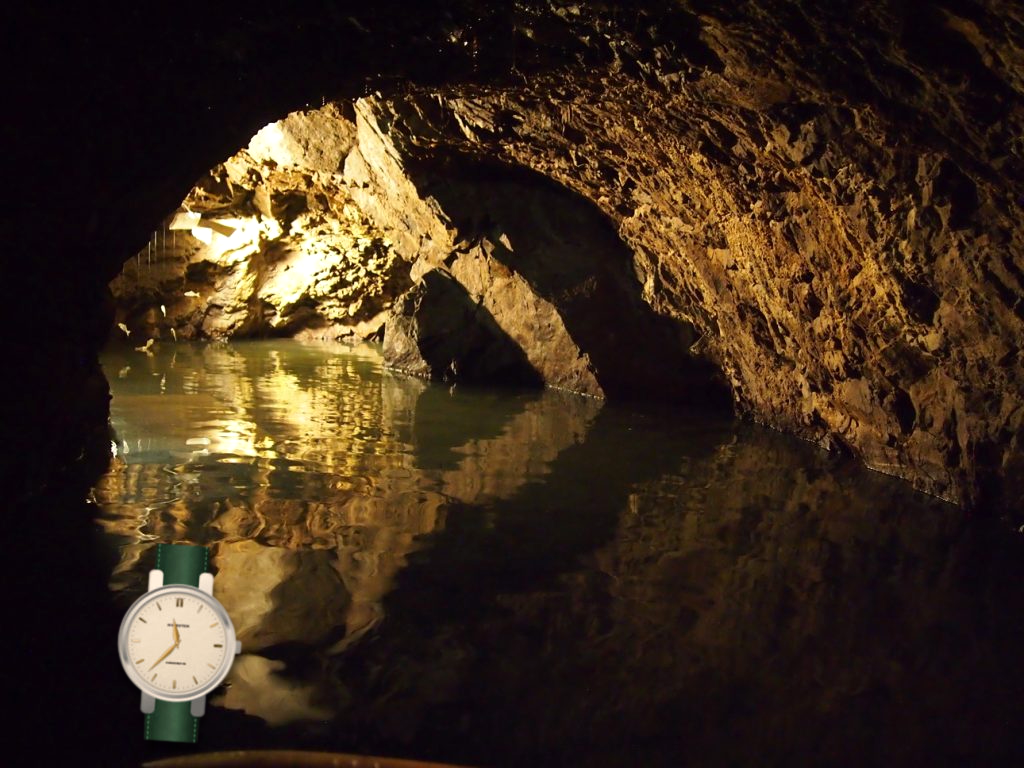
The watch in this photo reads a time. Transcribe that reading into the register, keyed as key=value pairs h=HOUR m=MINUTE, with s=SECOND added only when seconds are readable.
h=11 m=37
